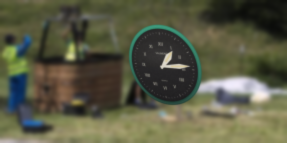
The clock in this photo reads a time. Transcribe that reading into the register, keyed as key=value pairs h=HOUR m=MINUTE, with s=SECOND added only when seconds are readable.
h=1 m=14
